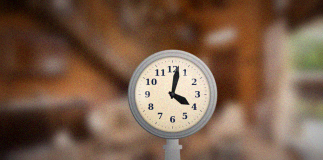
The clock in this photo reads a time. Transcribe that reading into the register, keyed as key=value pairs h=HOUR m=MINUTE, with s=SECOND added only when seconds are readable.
h=4 m=2
